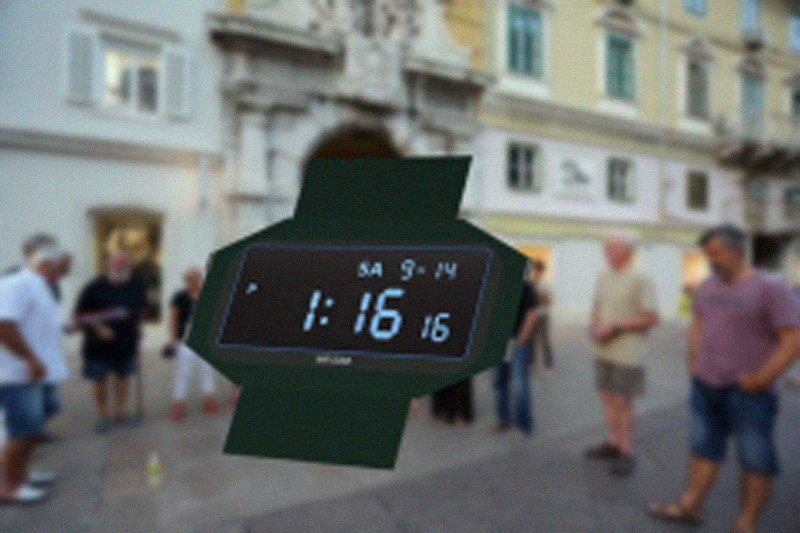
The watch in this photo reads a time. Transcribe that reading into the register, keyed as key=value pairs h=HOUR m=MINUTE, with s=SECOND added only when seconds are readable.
h=1 m=16 s=16
